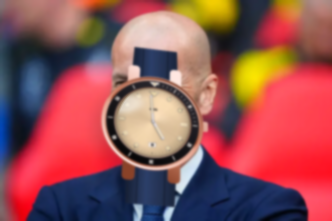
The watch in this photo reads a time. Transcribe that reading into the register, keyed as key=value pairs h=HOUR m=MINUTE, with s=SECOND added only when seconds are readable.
h=4 m=59
